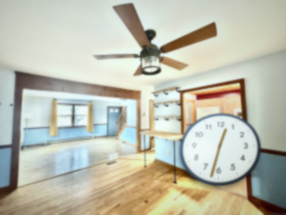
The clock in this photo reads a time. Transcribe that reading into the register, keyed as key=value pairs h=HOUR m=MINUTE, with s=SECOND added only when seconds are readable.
h=12 m=32
